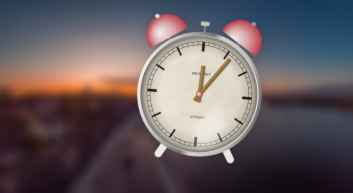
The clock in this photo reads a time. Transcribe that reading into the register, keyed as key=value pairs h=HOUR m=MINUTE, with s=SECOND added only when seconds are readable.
h=12 m=6
